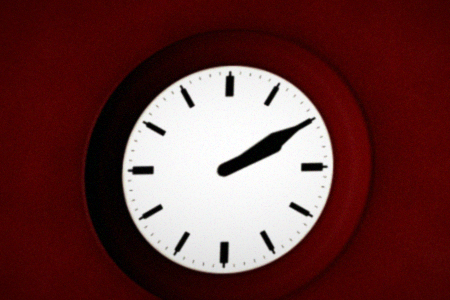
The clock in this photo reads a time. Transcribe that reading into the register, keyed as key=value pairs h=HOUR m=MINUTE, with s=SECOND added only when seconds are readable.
h=2 m=10
